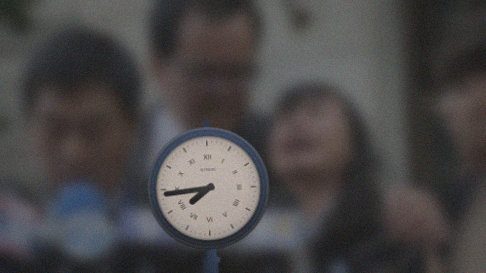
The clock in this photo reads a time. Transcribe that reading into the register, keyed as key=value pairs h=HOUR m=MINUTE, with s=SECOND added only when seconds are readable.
h=7 m=44
